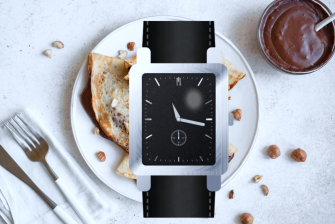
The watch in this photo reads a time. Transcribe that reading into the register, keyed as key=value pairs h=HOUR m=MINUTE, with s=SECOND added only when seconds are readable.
h=11 m=17
